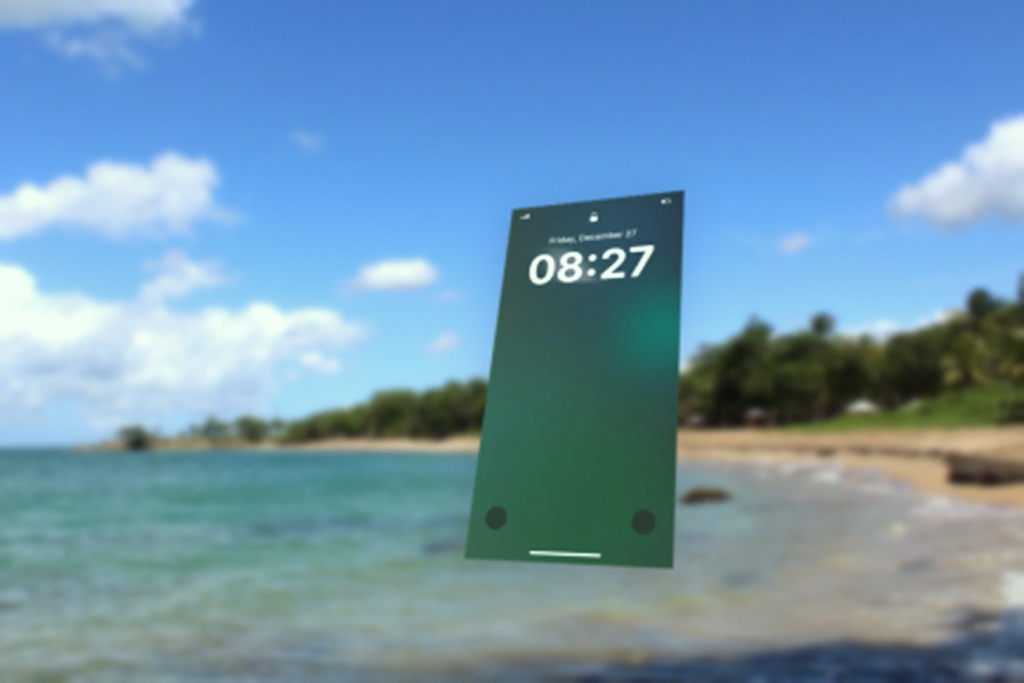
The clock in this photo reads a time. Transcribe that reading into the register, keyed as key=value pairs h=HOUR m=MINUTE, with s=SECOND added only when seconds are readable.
h=8 m=27
